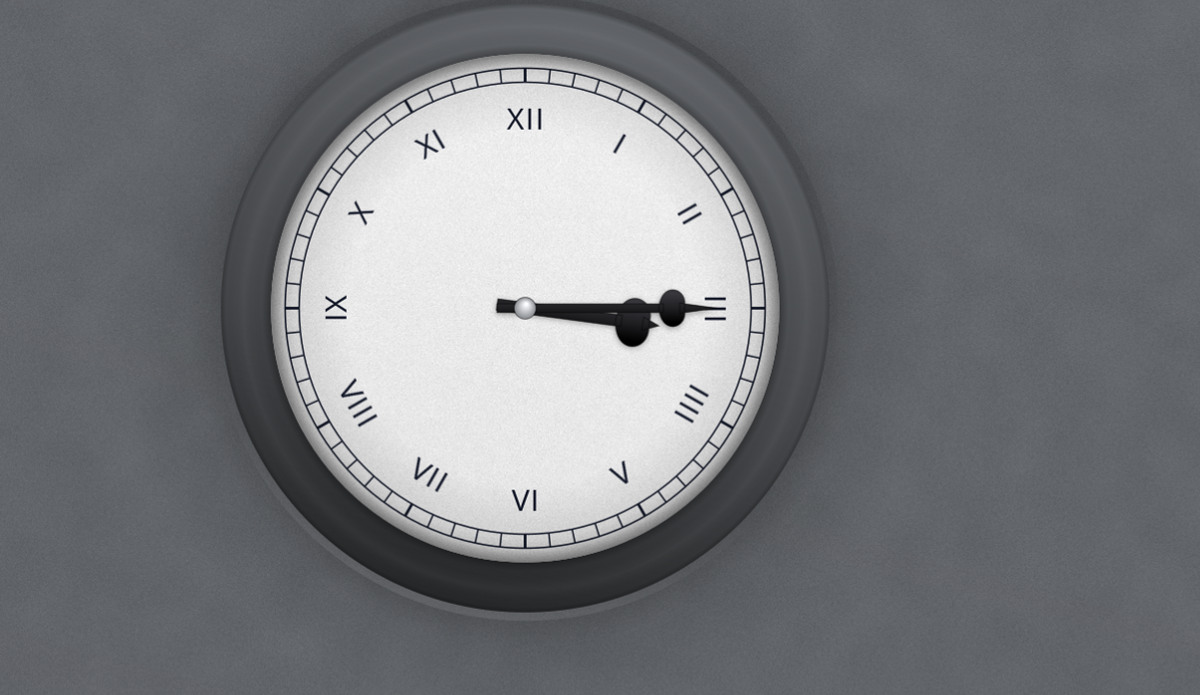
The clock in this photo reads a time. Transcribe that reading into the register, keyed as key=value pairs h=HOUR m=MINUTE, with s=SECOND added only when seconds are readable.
h=3 m=15
